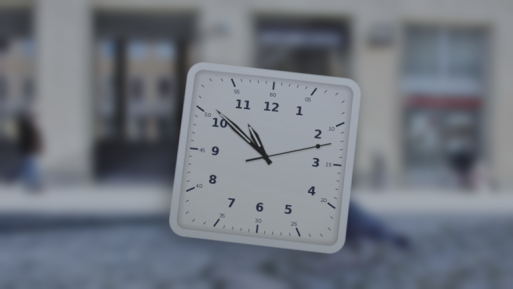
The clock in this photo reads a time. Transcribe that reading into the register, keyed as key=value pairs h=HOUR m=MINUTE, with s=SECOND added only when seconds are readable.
h=10 m=51 s=12
